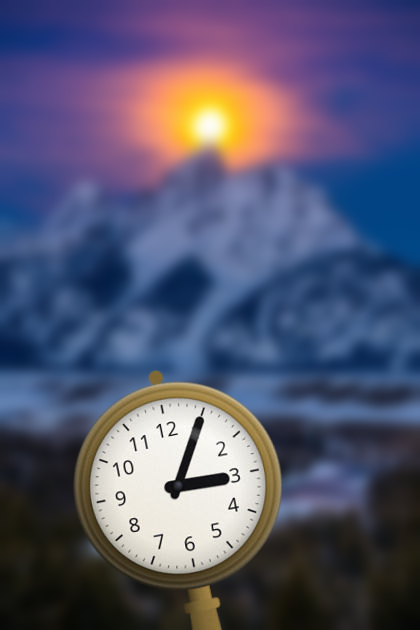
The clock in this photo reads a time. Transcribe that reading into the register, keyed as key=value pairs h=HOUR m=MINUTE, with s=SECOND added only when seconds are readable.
h=3 m=5
